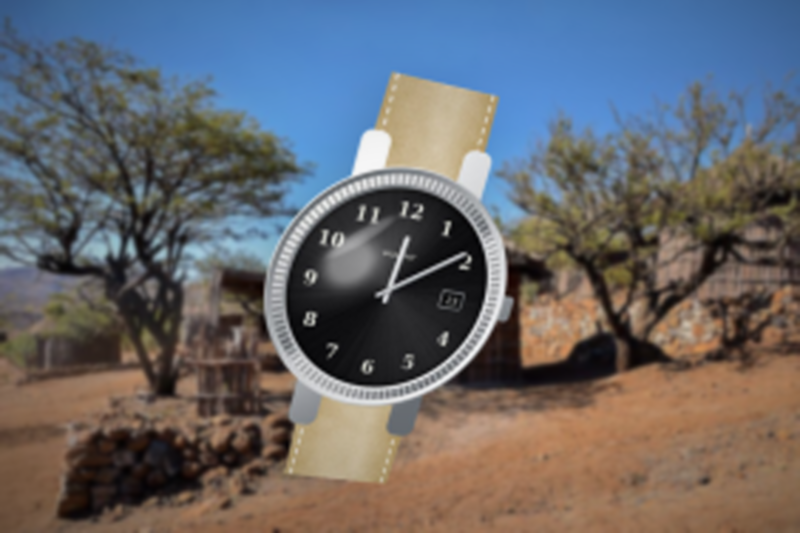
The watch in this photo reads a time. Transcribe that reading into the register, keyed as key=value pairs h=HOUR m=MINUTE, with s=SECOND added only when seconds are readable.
h=12 m=9
